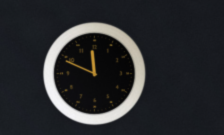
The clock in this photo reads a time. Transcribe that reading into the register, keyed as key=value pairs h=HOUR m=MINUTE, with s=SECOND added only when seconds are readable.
h=11 m=49
